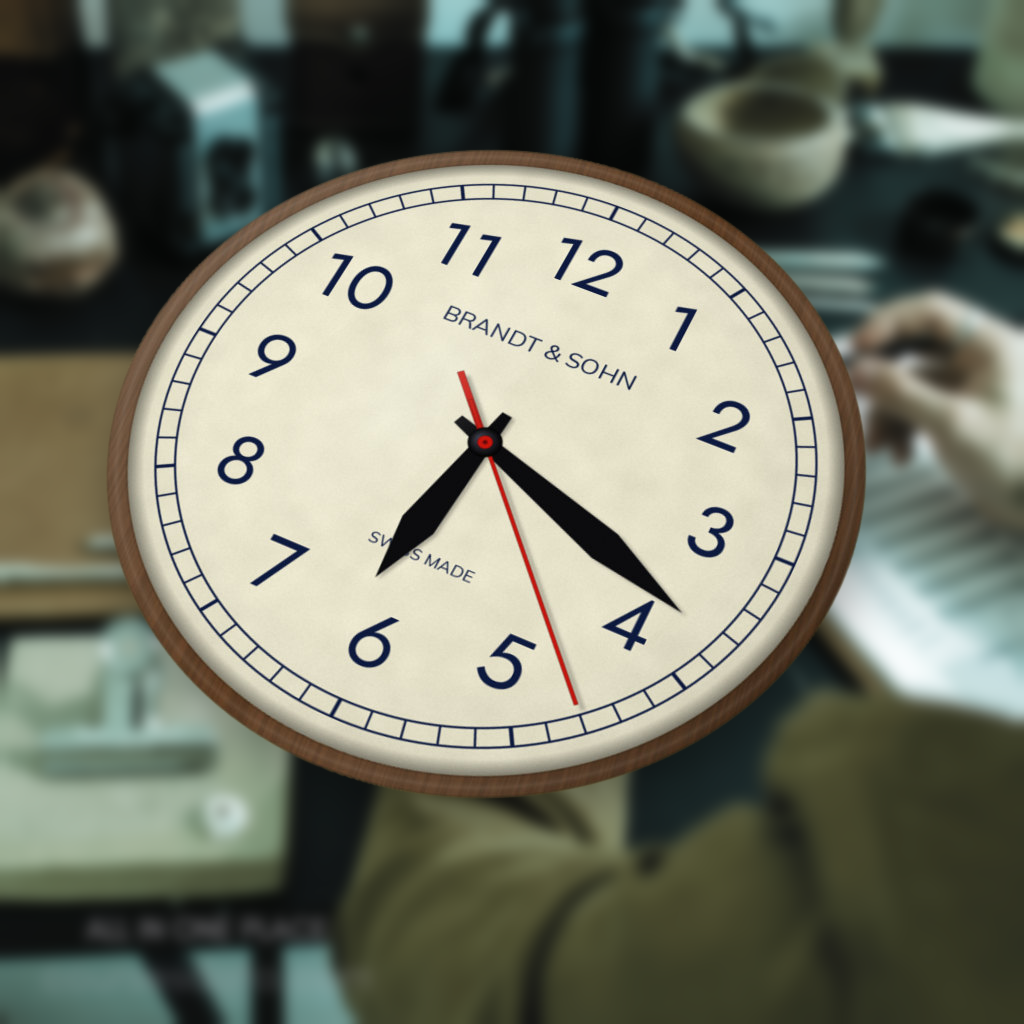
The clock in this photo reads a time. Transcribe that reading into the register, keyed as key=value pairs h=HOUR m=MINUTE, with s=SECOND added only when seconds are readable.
h=6 m=18 s=23
